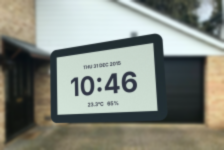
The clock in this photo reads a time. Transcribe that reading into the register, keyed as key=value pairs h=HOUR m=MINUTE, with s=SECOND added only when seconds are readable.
h=10 m=46
